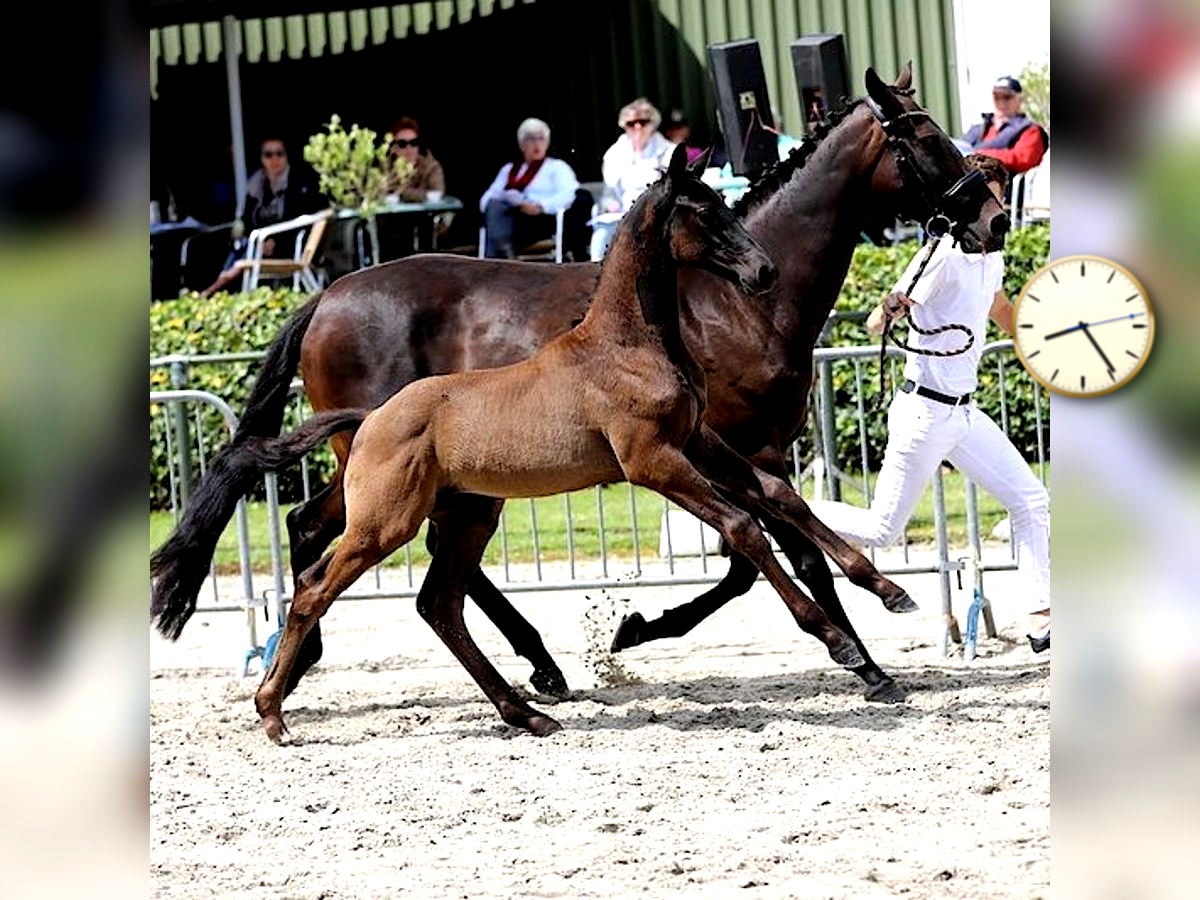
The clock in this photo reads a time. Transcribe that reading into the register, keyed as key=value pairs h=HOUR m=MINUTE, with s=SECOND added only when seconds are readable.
h=8 m=24 s=13
